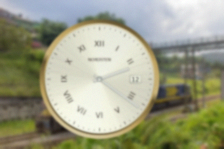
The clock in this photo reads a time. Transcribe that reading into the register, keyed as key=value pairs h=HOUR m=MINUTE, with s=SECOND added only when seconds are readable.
h=2 m=21
